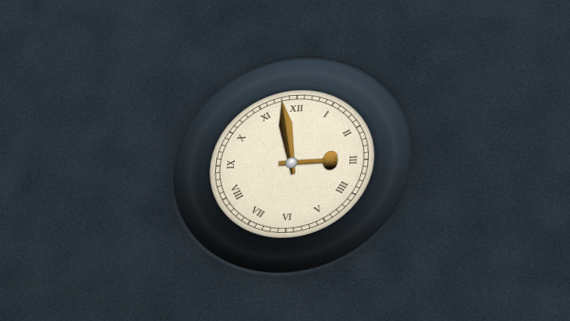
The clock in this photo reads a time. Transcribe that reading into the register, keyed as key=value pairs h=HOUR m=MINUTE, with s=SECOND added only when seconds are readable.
h=2 m=58
